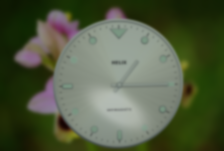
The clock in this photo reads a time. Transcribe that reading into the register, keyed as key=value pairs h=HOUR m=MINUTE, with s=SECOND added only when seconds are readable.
h=1 m=15
